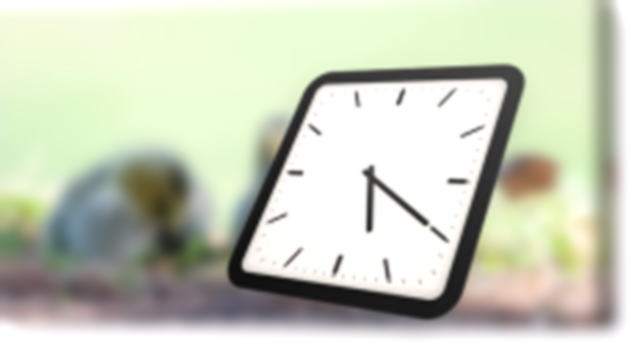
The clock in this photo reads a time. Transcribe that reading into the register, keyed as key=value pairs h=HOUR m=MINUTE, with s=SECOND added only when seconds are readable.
h=5 m=20
